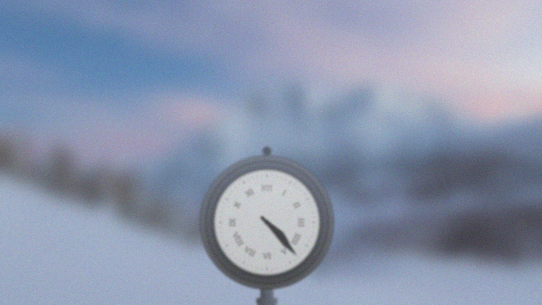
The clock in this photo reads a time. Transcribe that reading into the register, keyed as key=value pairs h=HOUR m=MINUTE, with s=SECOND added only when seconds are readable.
h=4 m=23
